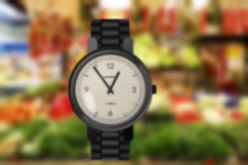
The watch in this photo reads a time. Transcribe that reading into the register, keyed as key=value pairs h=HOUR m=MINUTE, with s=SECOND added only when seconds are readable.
h=12 m=54
